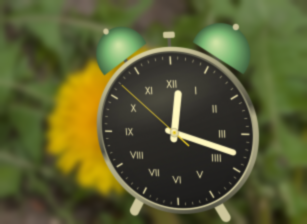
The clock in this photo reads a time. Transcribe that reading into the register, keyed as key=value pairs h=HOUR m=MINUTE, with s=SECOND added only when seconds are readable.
h=12 m=17 s=52
